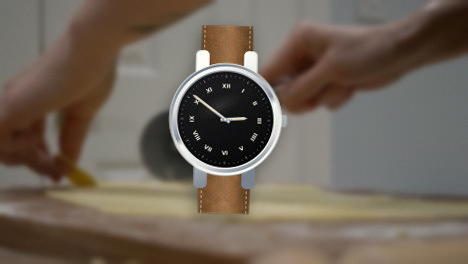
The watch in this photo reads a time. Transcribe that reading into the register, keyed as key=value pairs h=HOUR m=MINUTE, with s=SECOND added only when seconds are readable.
h=2 m=51
